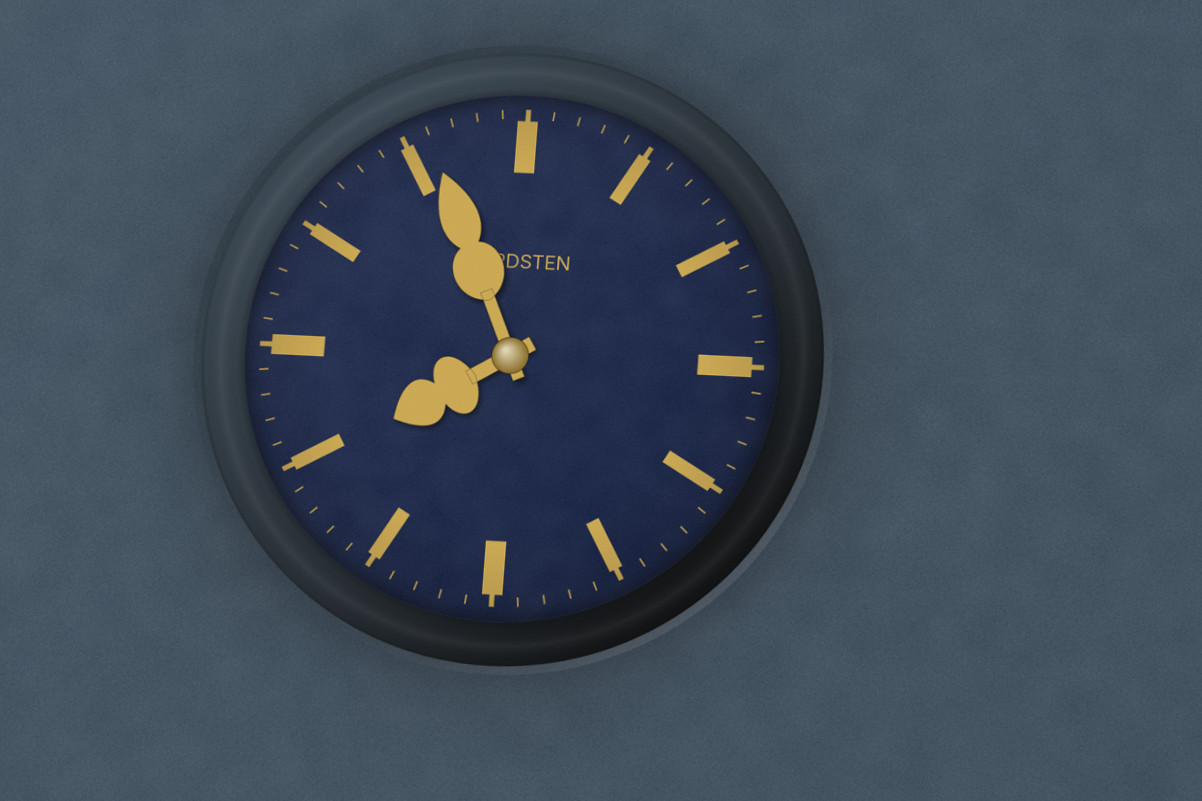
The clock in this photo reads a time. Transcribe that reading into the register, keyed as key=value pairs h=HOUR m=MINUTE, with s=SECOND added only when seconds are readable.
h=7 m=56
